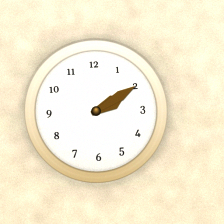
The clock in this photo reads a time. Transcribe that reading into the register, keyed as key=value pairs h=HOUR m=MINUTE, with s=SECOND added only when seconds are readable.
h=2 m=10
